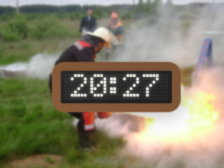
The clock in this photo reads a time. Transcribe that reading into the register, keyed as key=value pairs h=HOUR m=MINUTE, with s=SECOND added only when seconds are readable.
h=20 m=27
